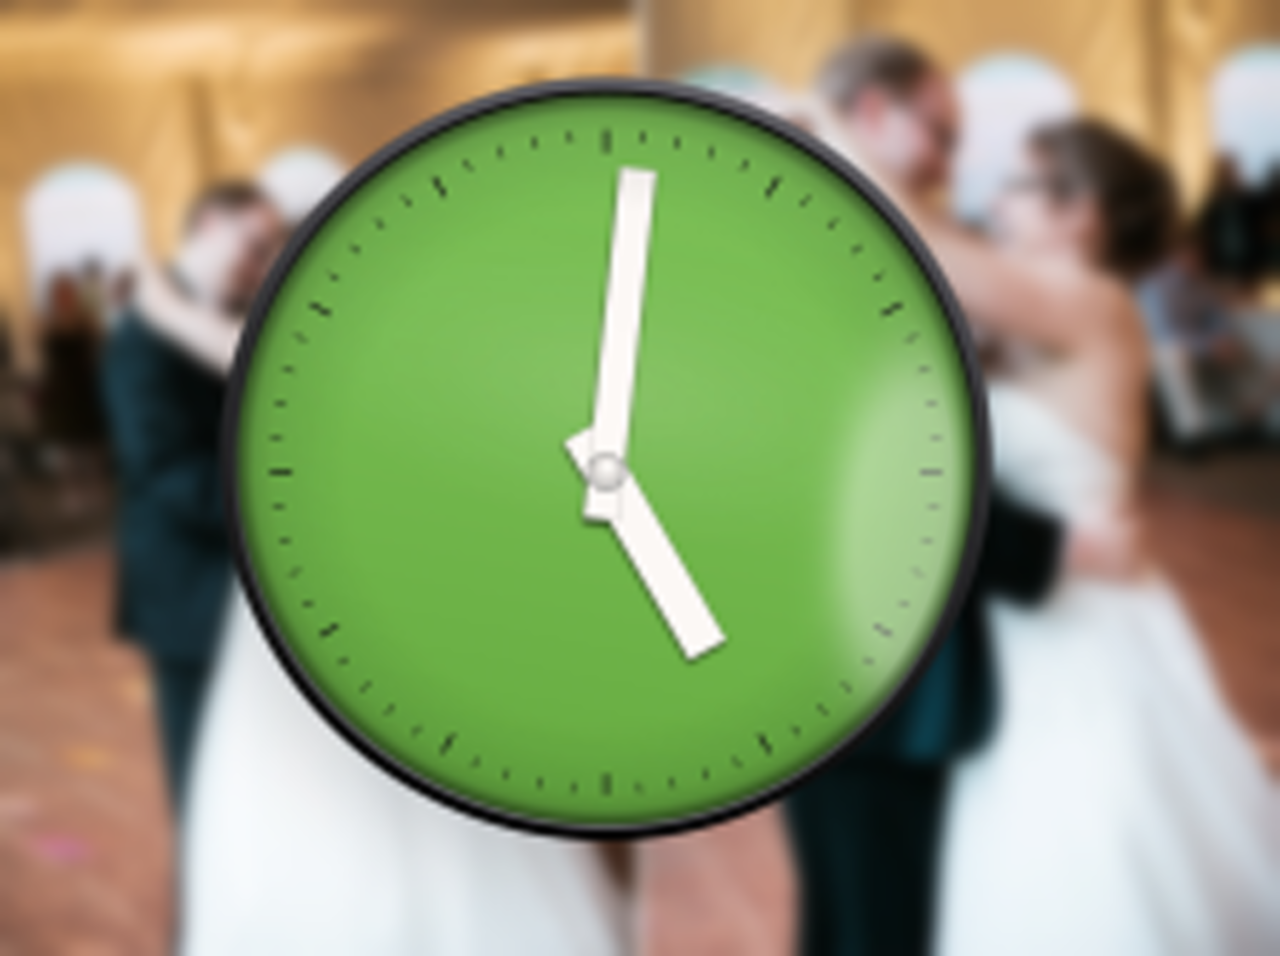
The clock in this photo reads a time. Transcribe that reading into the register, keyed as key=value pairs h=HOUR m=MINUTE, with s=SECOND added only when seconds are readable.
h=5 m=1
